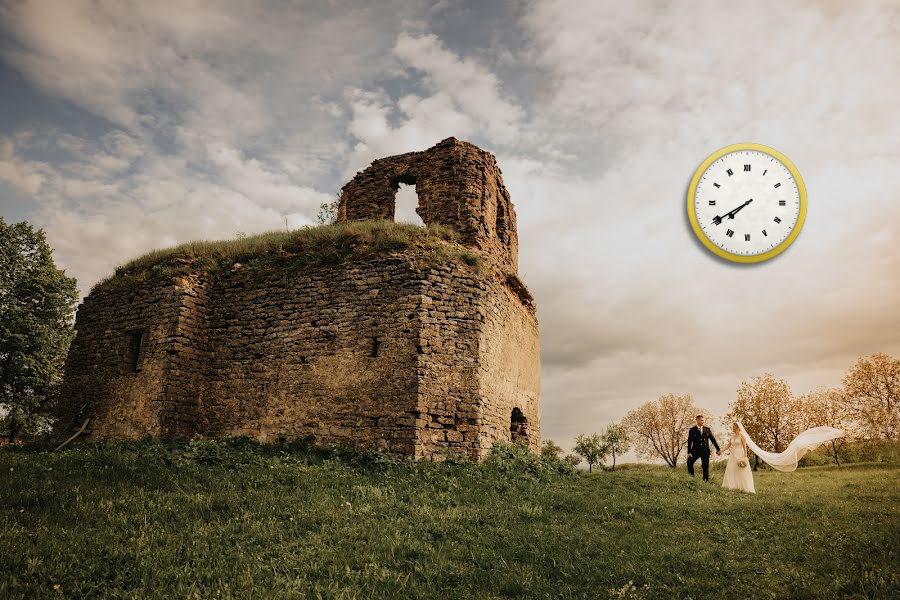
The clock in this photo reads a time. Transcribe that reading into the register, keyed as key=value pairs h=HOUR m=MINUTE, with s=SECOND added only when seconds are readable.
h=7 m=40
